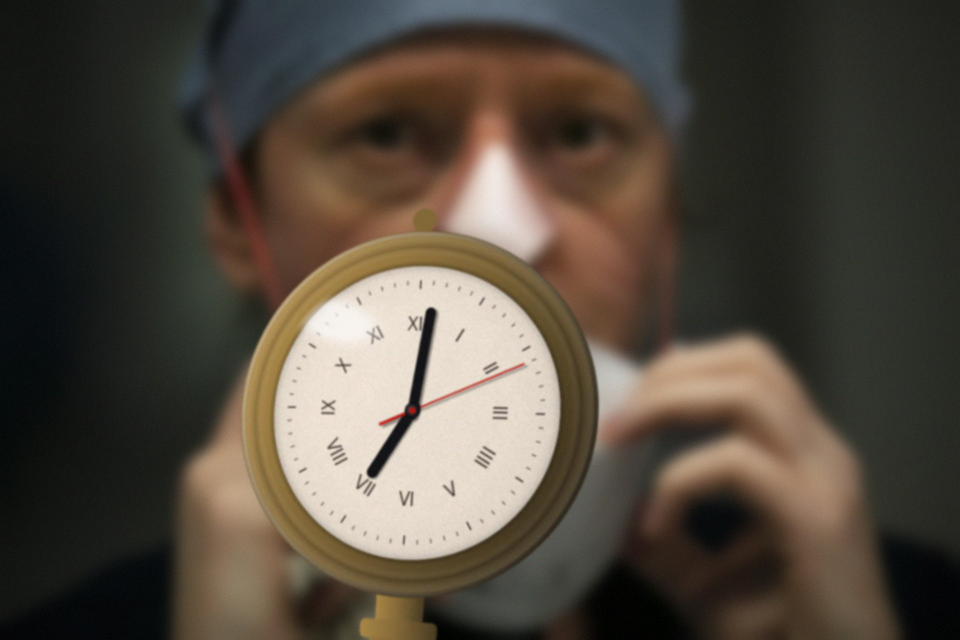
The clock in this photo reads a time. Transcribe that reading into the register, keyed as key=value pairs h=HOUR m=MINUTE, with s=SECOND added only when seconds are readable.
h=7 m=1 s=11
